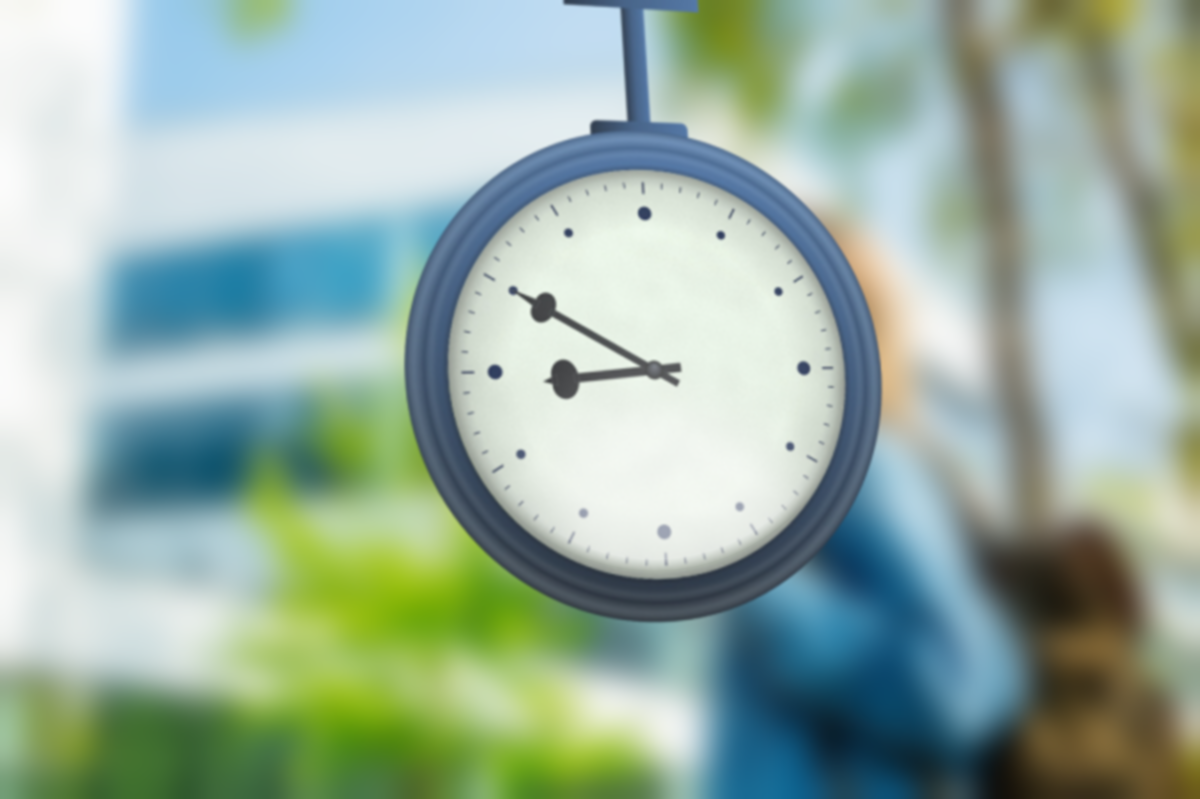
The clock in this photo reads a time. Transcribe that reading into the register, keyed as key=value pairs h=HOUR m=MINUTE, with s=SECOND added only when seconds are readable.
h=8 m=50
